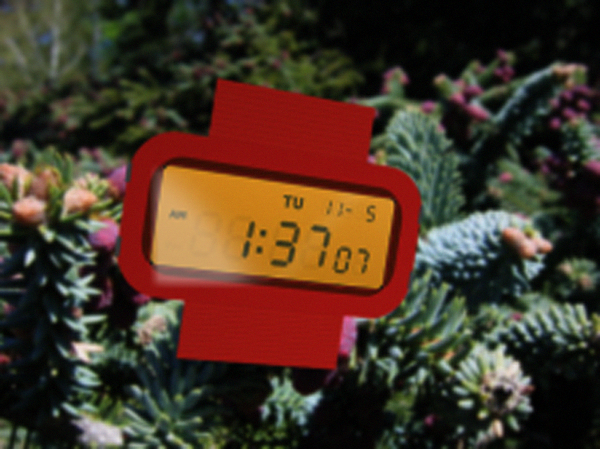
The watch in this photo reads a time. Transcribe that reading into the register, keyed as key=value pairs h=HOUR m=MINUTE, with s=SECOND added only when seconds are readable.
h=1 m=37 s=7
